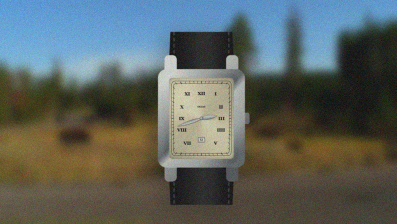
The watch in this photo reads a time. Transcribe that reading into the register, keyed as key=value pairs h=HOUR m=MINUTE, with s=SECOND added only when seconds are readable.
h=2 m=42
